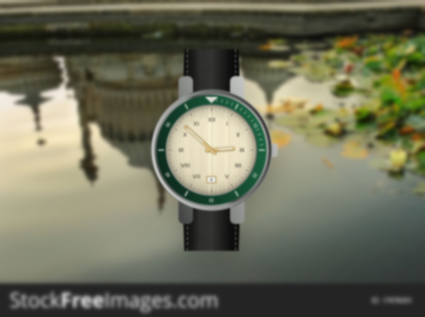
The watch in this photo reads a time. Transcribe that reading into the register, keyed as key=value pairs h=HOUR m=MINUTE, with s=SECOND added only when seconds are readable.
h=2 m=52
